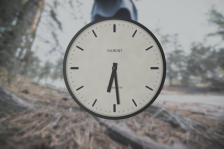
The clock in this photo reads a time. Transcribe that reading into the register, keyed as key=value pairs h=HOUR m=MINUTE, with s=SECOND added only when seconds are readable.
h=6 m=29
